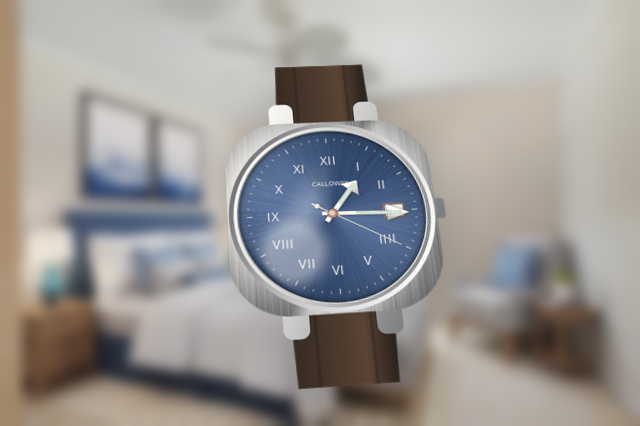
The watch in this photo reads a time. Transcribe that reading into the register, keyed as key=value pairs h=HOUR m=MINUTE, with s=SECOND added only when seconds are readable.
h=1 m=15 s=20
